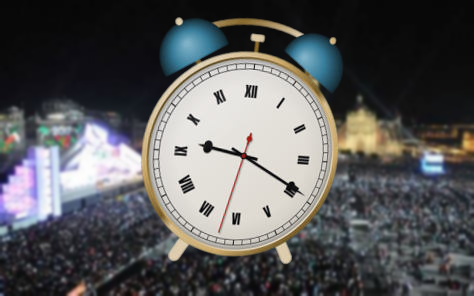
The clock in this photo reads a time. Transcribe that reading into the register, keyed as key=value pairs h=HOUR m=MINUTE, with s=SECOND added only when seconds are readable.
h=9 m=19 s=32
